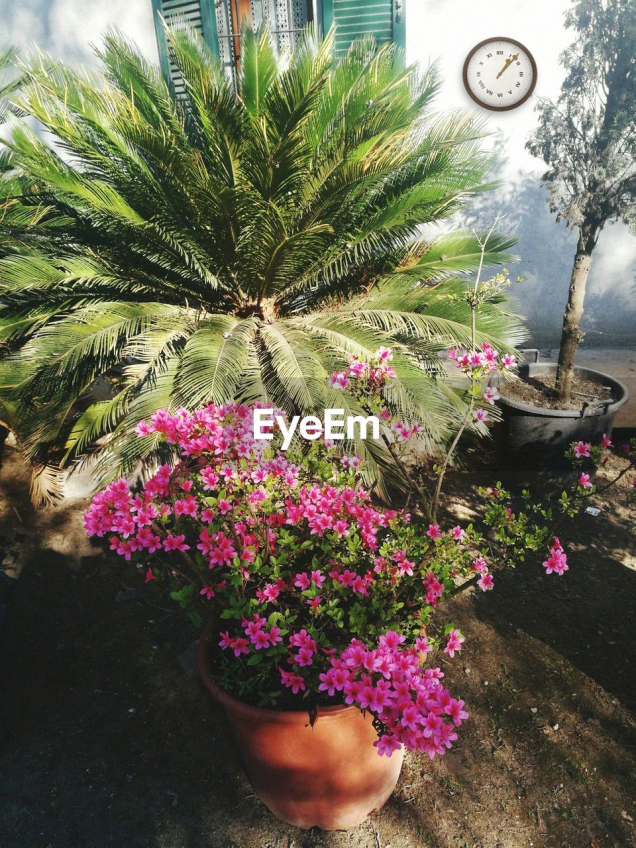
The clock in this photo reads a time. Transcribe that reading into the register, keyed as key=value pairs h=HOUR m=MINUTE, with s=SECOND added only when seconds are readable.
h=1 m=7
